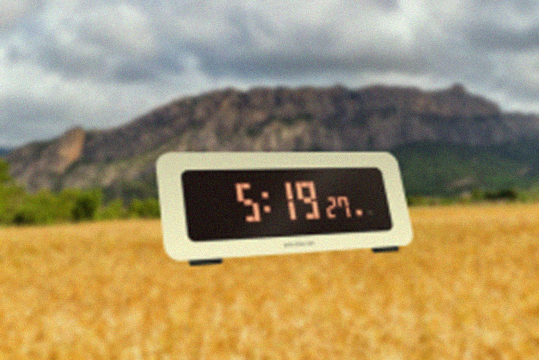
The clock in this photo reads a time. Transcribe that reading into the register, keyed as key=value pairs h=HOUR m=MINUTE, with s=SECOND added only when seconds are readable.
h=5 m=19 s=27
